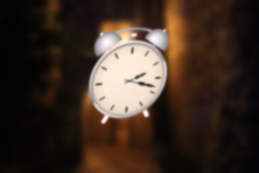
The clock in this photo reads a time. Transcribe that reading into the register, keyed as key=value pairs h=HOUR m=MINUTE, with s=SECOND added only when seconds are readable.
h=2 m=18
